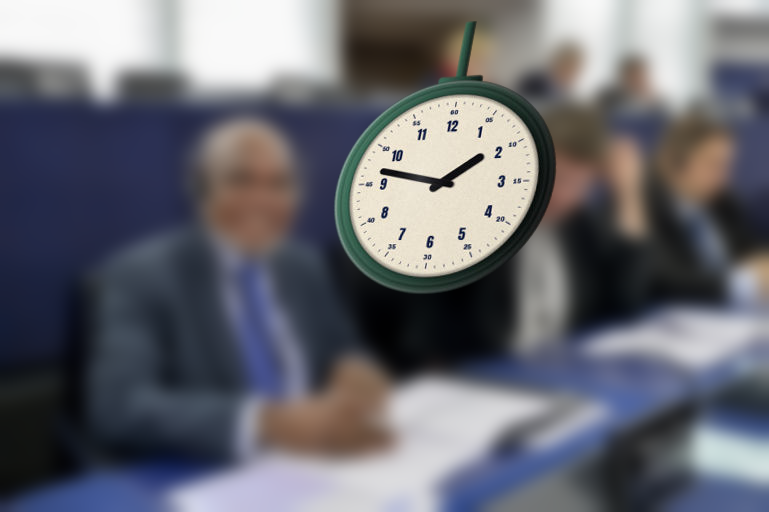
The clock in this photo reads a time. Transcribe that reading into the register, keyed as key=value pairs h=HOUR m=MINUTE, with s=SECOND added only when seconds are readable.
h=1 m=47
